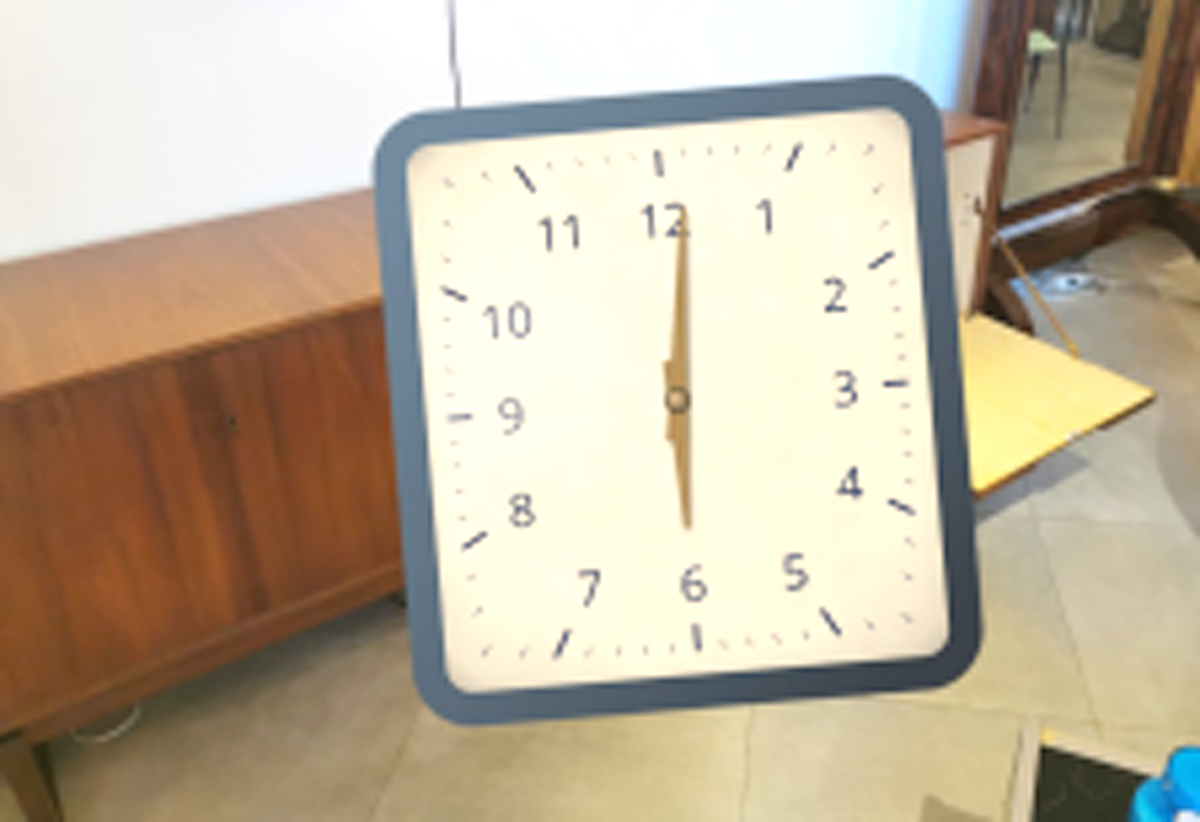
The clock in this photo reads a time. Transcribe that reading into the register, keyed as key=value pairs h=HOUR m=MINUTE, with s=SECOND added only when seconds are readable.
h=6 m=1
